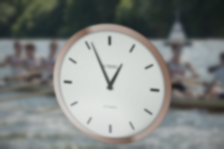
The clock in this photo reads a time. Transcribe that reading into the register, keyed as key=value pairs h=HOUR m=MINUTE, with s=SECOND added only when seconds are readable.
h=12 m=56
